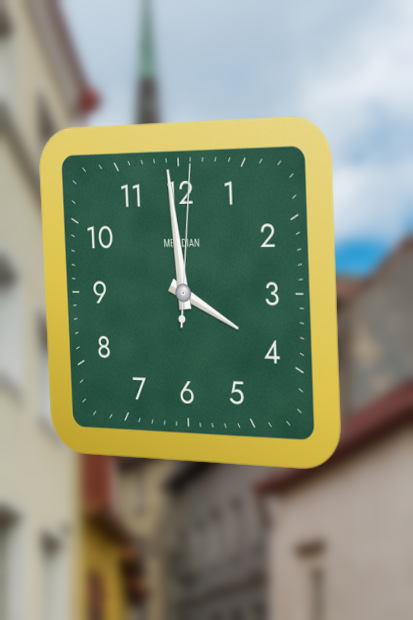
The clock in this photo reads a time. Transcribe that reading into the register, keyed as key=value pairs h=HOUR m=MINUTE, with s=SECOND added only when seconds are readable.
h=3 m=59 s=1
